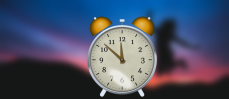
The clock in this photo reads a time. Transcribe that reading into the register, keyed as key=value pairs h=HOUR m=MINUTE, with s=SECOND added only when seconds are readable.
h=11 m=52
